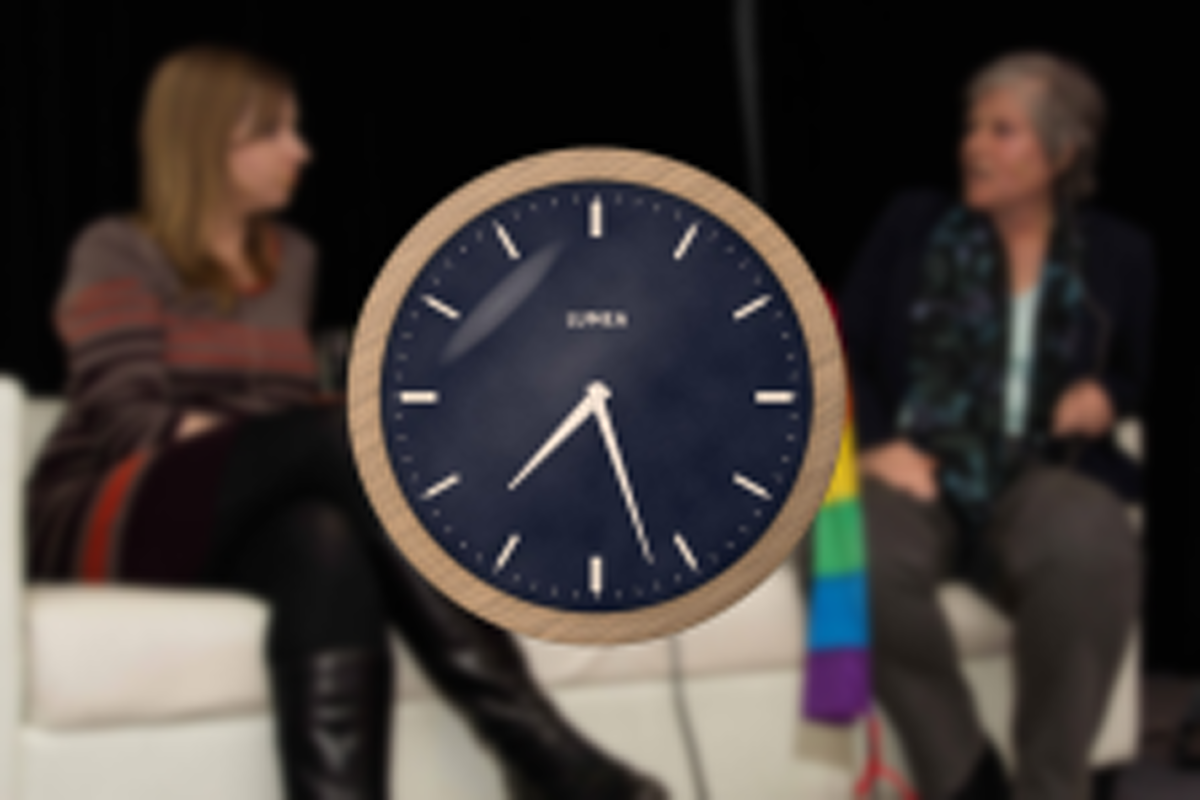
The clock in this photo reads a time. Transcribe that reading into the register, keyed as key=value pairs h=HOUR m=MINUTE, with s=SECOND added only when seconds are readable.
h=7 m=27
